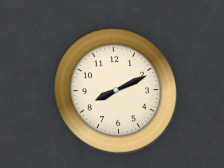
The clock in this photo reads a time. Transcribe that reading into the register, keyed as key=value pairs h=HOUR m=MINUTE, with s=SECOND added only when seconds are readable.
h=8 m=11
